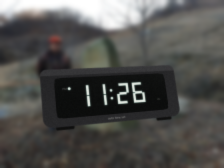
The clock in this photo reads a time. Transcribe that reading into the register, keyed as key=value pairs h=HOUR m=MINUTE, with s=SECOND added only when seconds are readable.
h=11 m=26
